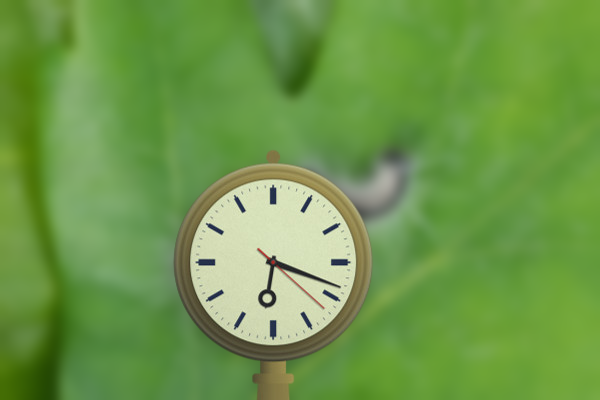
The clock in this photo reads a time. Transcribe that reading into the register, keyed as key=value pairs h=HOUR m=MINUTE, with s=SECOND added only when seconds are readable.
h=6 m=18 s=22
